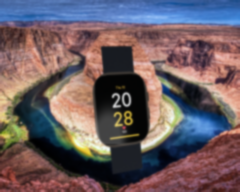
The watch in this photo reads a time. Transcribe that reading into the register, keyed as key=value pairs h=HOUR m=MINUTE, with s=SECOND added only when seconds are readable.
h=20 m=28
